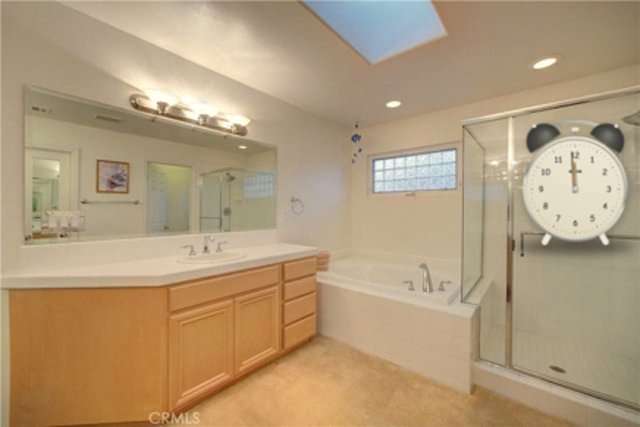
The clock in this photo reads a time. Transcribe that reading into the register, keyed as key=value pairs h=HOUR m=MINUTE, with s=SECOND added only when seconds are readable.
h=11 m=59
